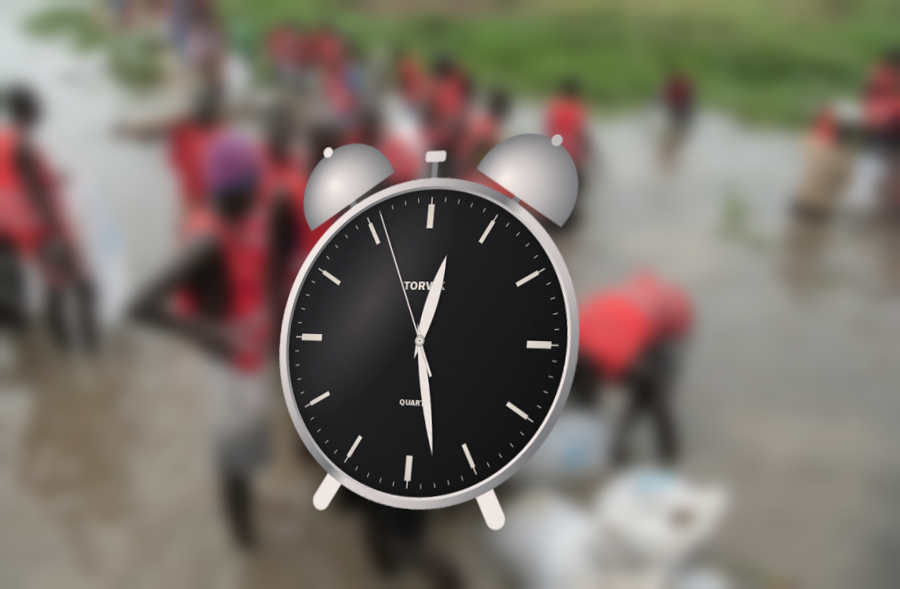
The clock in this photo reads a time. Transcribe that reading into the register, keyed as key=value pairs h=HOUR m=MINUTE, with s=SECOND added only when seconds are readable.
h=12 m=27 s=56
